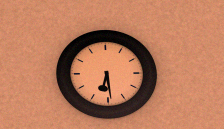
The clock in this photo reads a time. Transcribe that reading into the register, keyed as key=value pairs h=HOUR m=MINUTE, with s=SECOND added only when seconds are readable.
h=6 m=29
